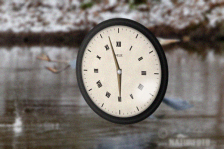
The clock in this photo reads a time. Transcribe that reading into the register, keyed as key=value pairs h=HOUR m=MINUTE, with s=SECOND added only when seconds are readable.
h=5 m=57
